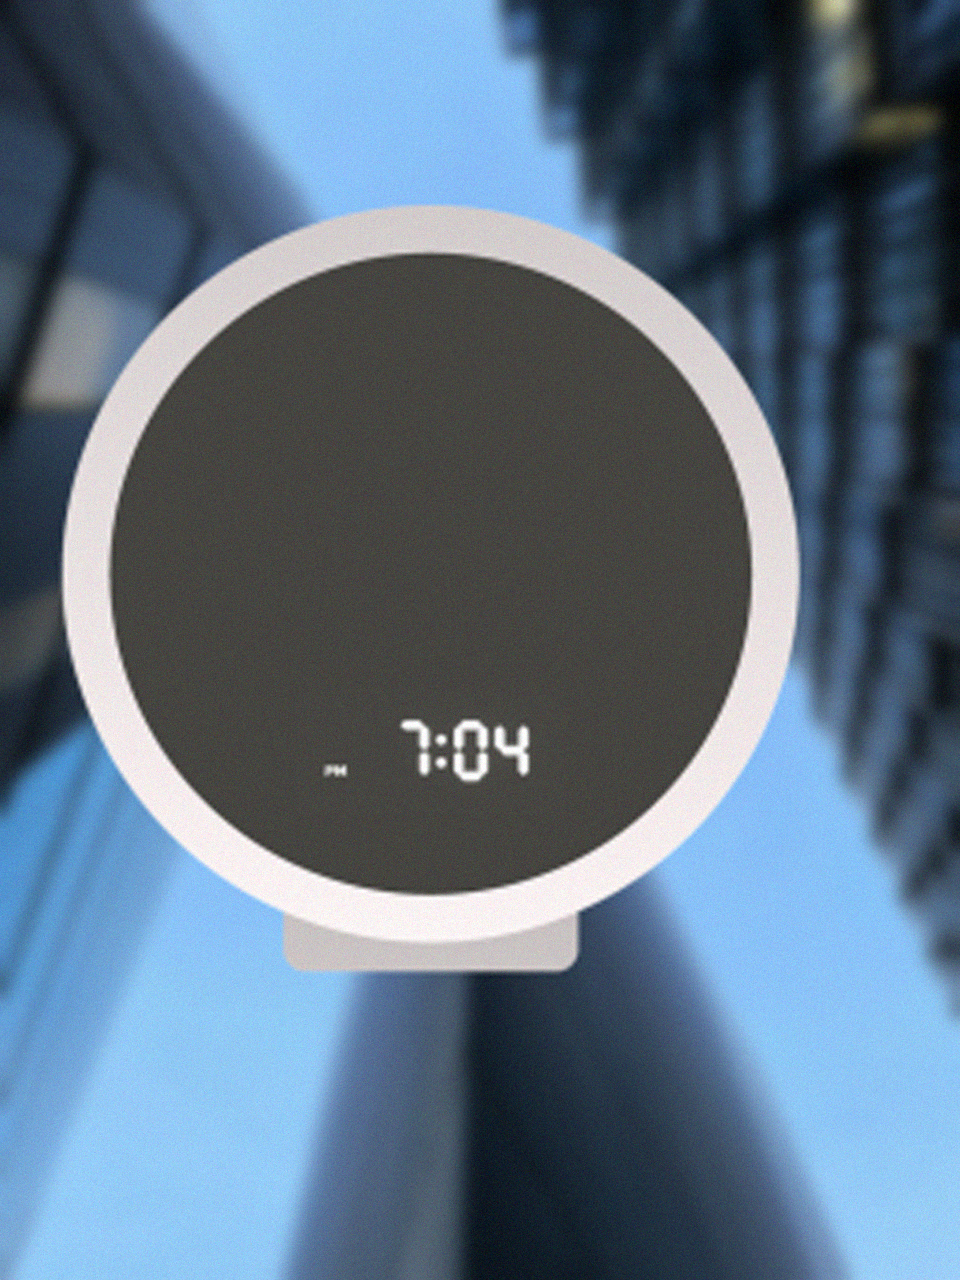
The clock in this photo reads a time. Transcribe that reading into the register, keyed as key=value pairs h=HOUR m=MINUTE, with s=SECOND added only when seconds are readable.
h=7 m=4
